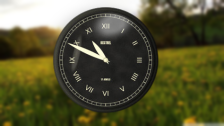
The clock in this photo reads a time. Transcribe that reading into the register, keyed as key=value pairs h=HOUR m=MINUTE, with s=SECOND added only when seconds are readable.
h=10 m=49
